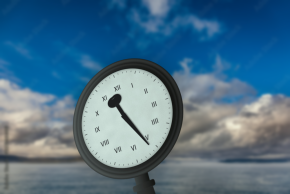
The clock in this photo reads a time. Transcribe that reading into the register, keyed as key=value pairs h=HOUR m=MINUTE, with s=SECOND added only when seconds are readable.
h=11 m=26
